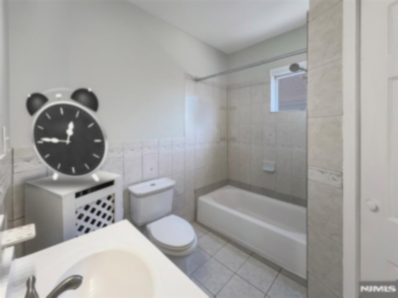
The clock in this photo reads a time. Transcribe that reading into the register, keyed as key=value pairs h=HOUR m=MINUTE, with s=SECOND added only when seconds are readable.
h=12 m=46
